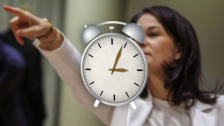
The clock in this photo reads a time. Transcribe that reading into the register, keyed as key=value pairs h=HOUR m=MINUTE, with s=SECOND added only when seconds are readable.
h=3 m=4
